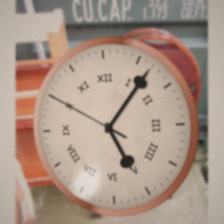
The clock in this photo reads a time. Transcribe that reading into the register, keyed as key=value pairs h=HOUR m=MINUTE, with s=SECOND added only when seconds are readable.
h=5 m=6 s=50
